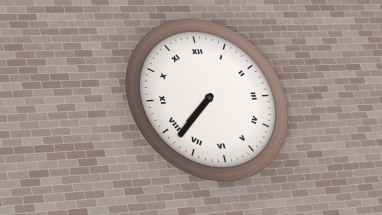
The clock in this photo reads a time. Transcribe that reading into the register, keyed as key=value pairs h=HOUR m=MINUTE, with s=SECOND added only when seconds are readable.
h=7 m=38
